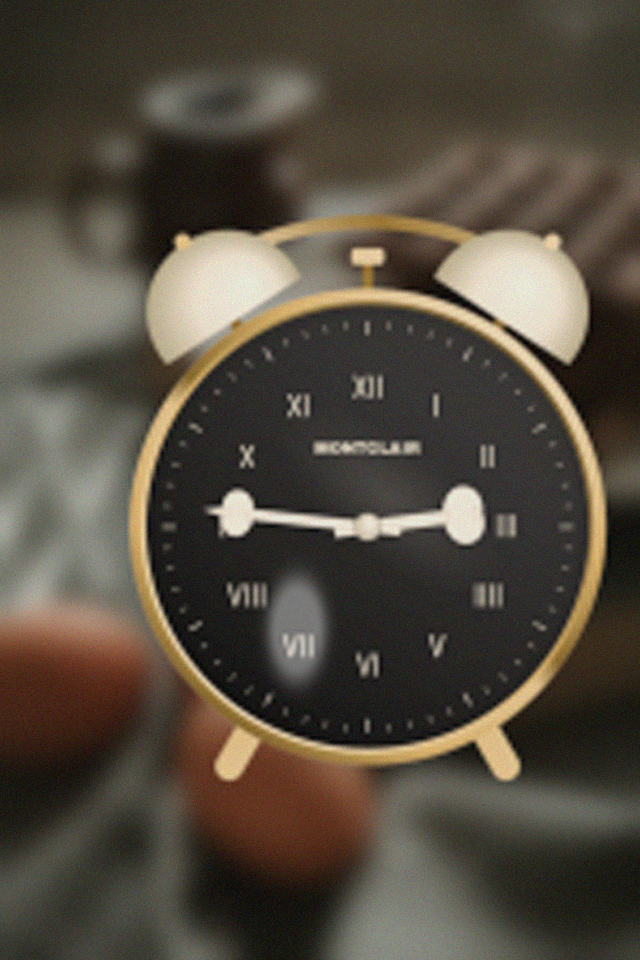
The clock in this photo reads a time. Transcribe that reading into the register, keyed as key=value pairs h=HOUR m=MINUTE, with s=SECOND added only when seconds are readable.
h=2 m=46
